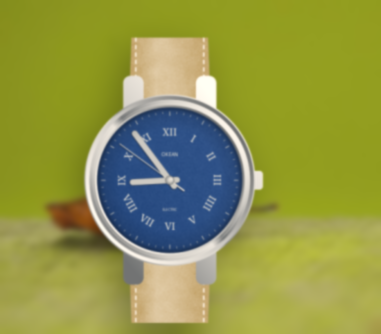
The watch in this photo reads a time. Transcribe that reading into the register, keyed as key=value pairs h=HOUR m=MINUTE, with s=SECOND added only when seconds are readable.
h=8 m=53 s=51
